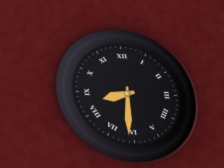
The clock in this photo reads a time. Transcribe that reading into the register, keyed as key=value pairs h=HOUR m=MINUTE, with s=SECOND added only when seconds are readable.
h=8 m=31
